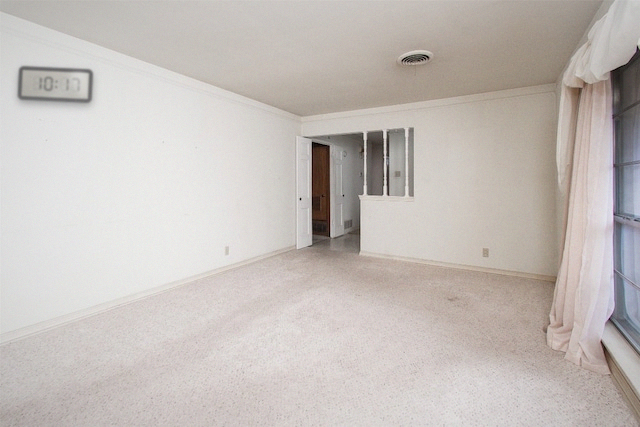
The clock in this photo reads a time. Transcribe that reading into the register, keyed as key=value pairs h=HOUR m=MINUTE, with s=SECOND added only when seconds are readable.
h=10 m=17
